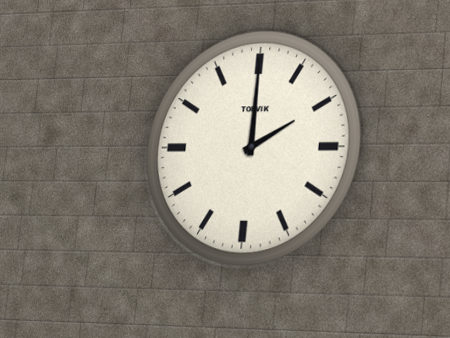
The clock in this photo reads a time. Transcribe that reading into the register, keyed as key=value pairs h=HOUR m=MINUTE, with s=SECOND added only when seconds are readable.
h=2 m=0
